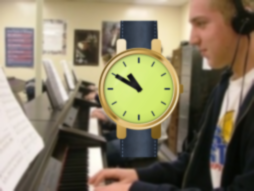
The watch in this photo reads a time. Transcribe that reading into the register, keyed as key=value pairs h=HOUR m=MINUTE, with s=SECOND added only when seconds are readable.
h=10 m=50
